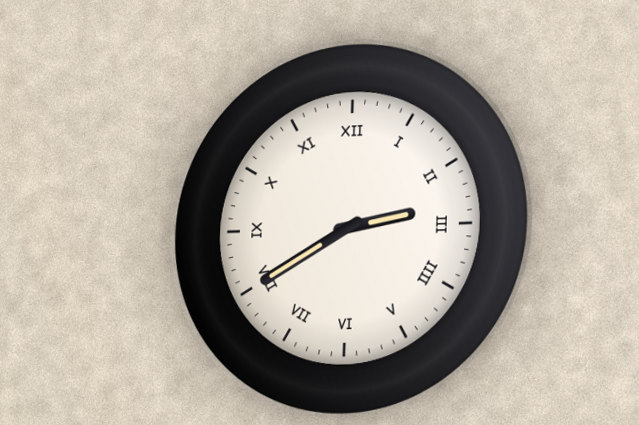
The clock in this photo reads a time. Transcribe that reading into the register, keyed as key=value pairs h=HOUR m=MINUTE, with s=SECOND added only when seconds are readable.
h=2 m=40
